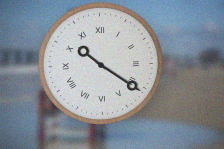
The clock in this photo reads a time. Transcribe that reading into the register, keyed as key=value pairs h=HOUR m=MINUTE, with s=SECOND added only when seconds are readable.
h=10 m=21
